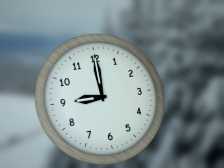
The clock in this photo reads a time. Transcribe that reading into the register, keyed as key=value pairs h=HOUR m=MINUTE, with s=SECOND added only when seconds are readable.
h=9 m=0
